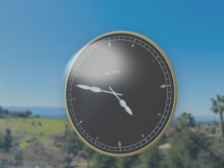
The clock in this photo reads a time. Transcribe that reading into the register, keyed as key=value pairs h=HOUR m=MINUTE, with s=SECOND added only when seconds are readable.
h=4 m=48
